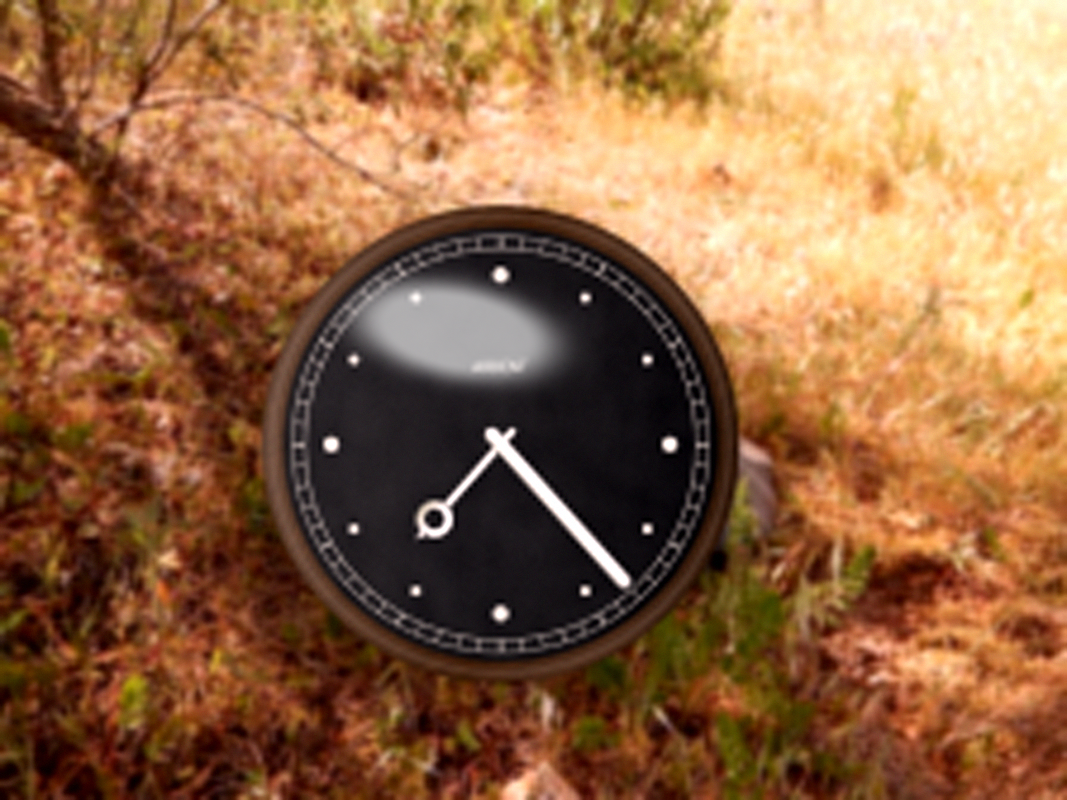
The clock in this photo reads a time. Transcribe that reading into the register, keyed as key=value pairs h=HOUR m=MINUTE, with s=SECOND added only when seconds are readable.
h=7 m=23
